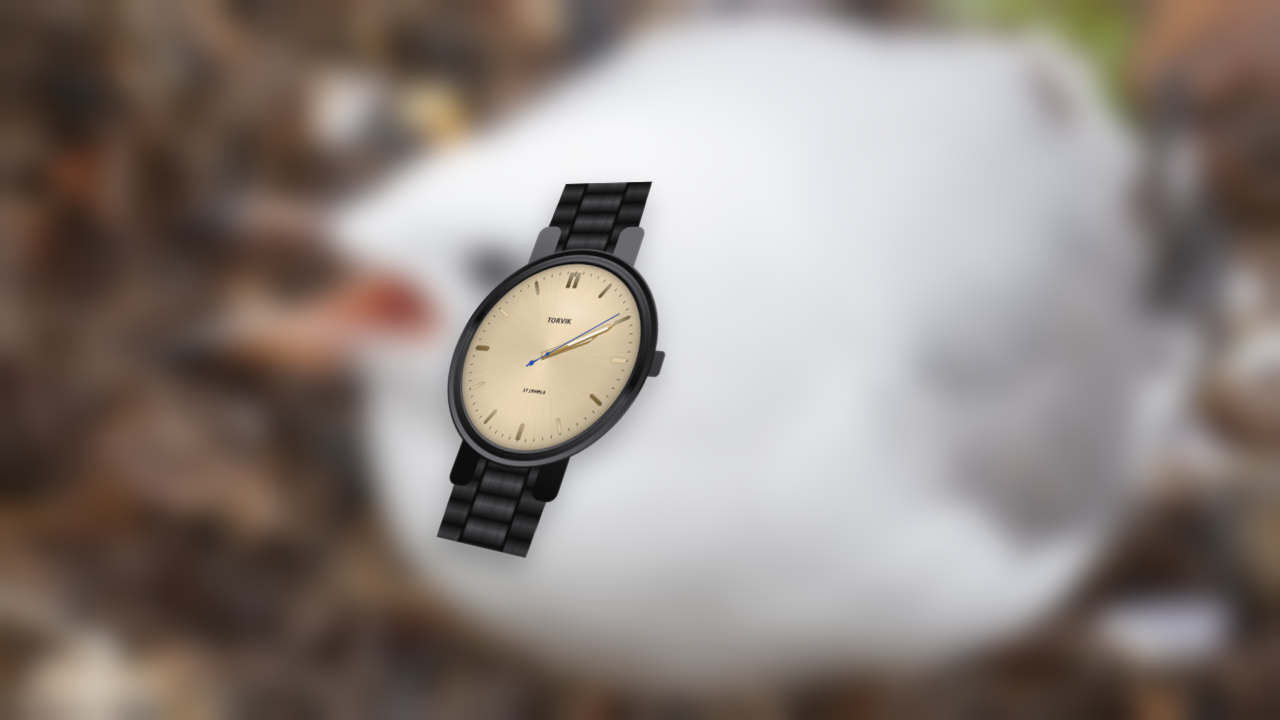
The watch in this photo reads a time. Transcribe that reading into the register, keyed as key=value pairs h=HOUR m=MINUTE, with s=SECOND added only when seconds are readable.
h=2 m=10 s=9
